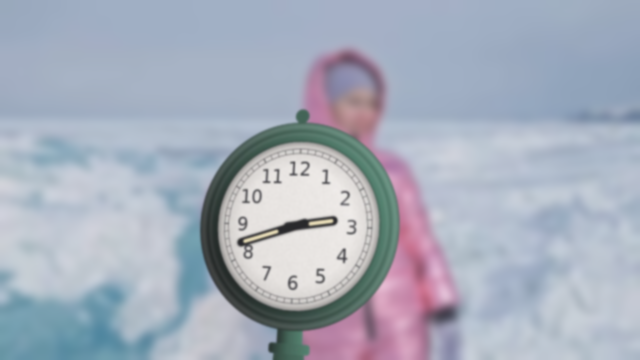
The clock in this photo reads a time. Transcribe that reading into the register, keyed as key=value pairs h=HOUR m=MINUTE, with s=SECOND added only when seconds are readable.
h=2 m=42
